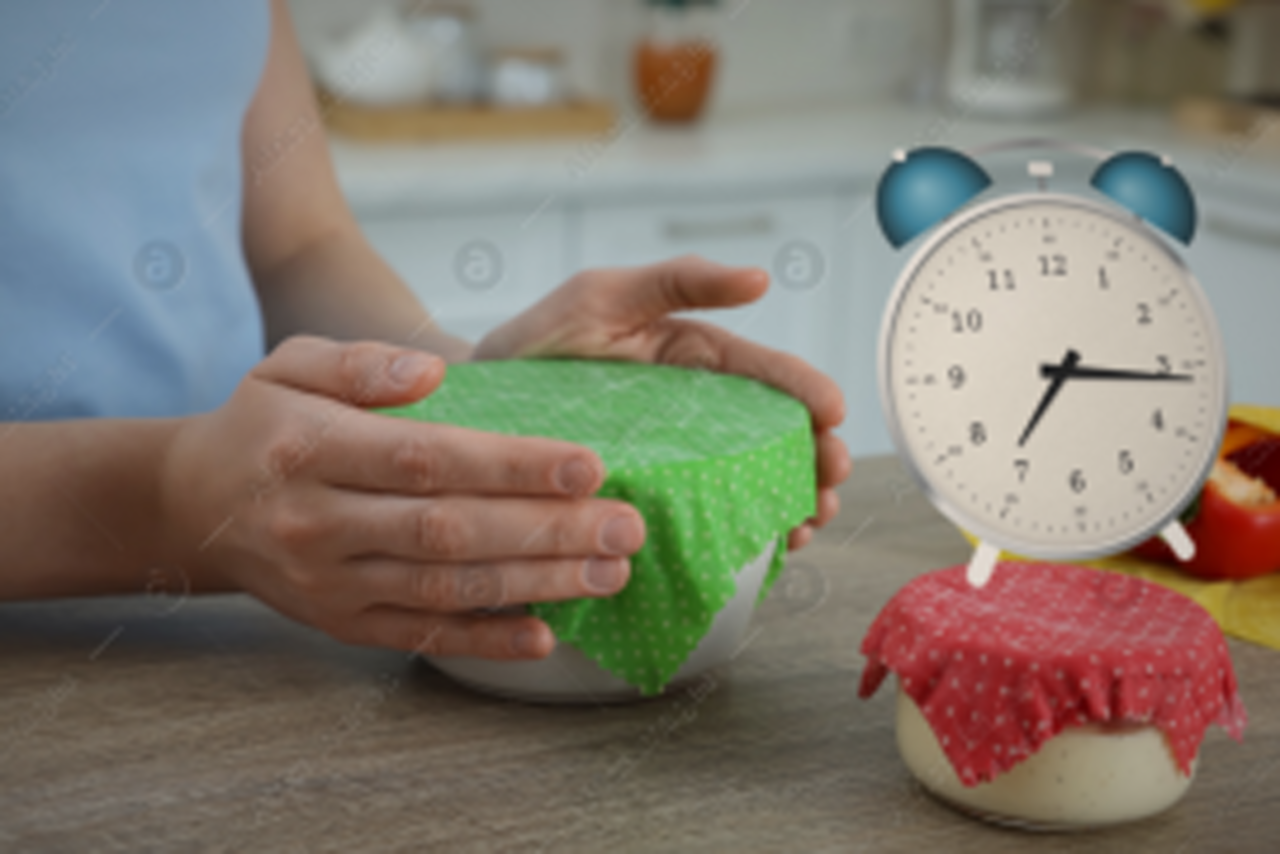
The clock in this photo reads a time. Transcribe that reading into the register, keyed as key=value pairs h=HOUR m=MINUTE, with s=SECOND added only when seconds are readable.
h=7 m=16
